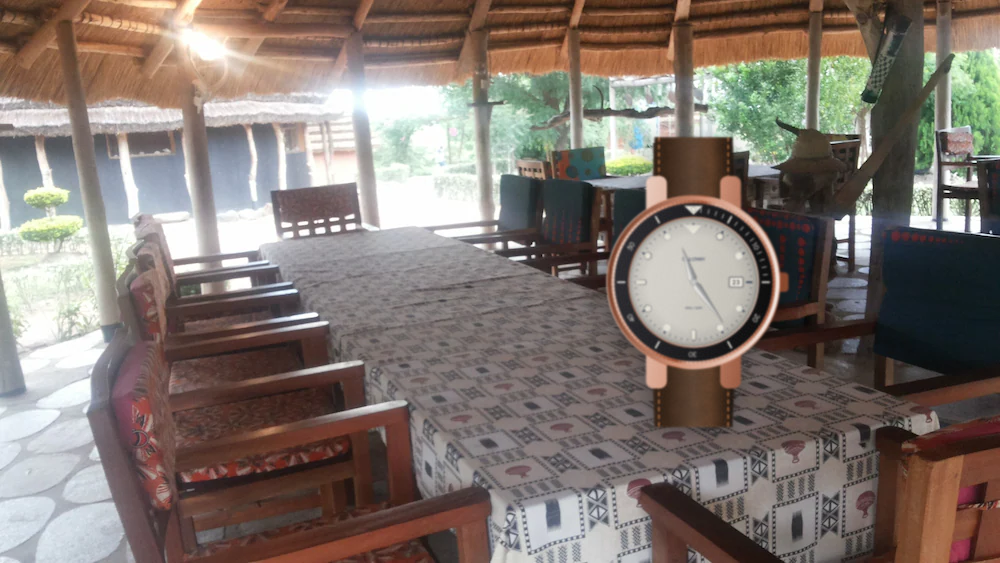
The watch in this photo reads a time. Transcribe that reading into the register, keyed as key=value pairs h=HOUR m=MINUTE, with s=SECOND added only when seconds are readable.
h=11 m=24
